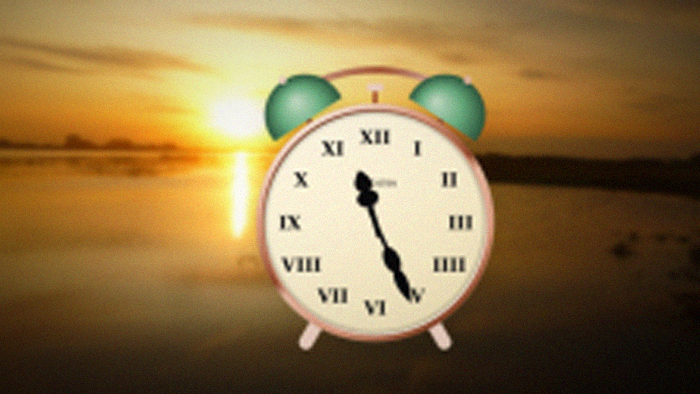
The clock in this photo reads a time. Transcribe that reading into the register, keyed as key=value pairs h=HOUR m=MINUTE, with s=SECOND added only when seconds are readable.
h=11 m=26
